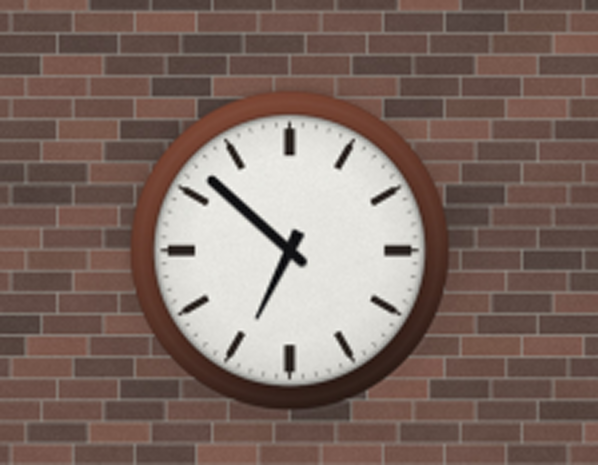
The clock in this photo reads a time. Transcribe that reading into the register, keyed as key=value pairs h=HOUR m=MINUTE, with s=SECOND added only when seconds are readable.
h=6 m=52
